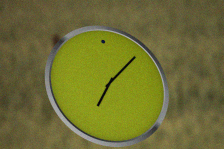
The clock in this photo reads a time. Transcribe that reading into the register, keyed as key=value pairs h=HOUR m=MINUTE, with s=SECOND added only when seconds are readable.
h=7 m=8
